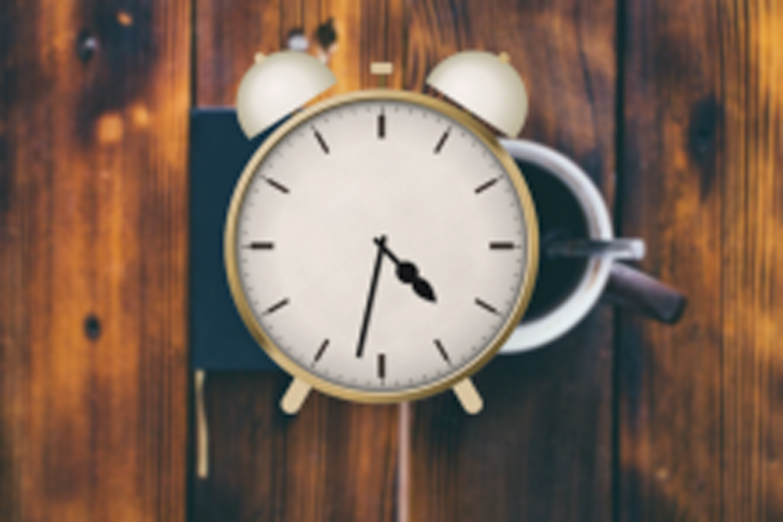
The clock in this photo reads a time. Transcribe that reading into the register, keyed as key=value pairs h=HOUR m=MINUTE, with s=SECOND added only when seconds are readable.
h=4 m=32
